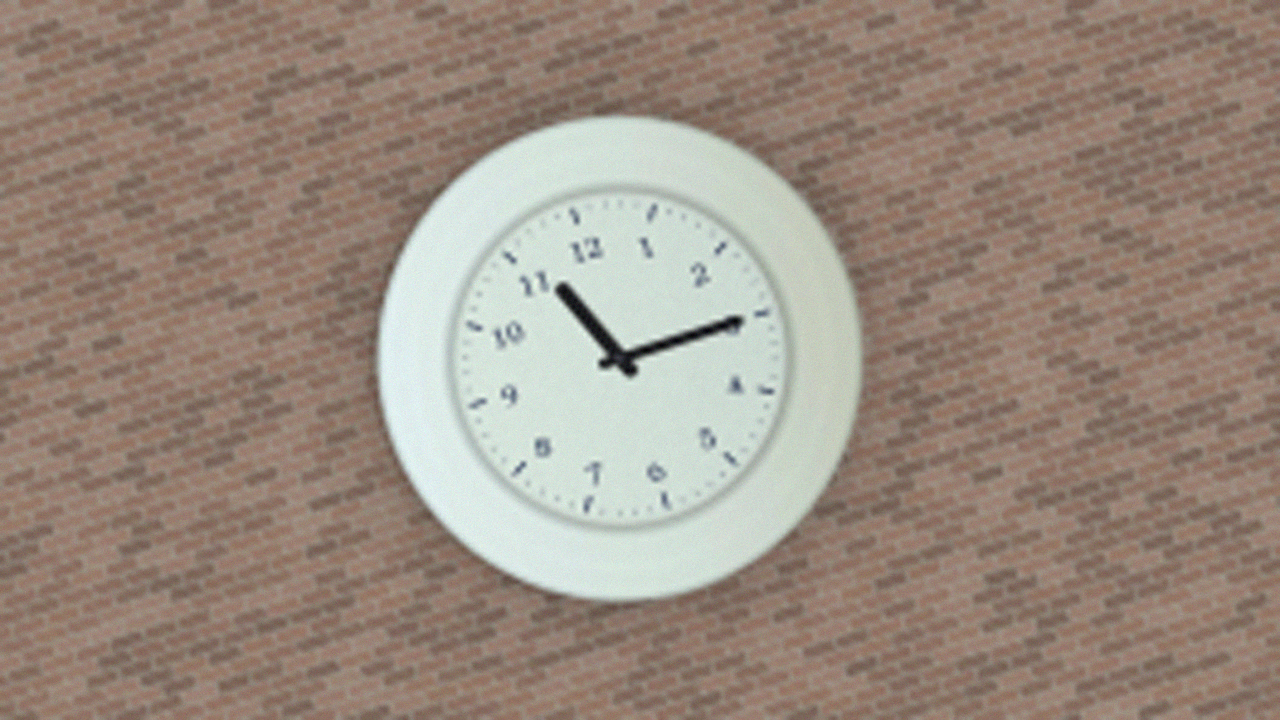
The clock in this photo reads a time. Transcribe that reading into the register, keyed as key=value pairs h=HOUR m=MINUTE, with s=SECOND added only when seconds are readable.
h=11 m=15
